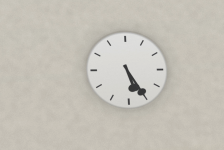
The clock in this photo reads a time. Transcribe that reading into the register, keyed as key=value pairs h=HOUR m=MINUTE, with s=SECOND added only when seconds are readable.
h=5 m=25
